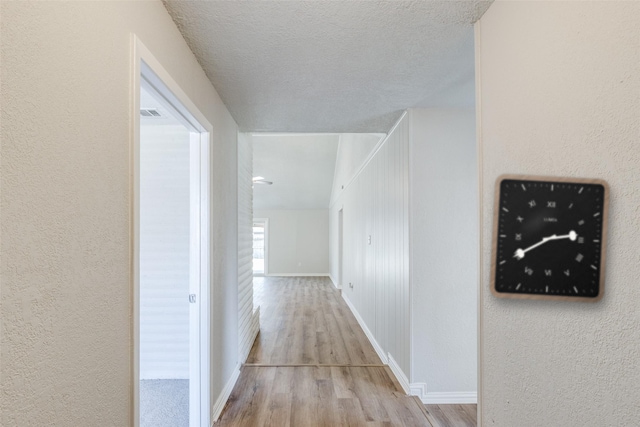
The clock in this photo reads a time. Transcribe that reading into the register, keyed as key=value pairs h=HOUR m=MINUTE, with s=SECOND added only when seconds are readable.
h=2 m=40
